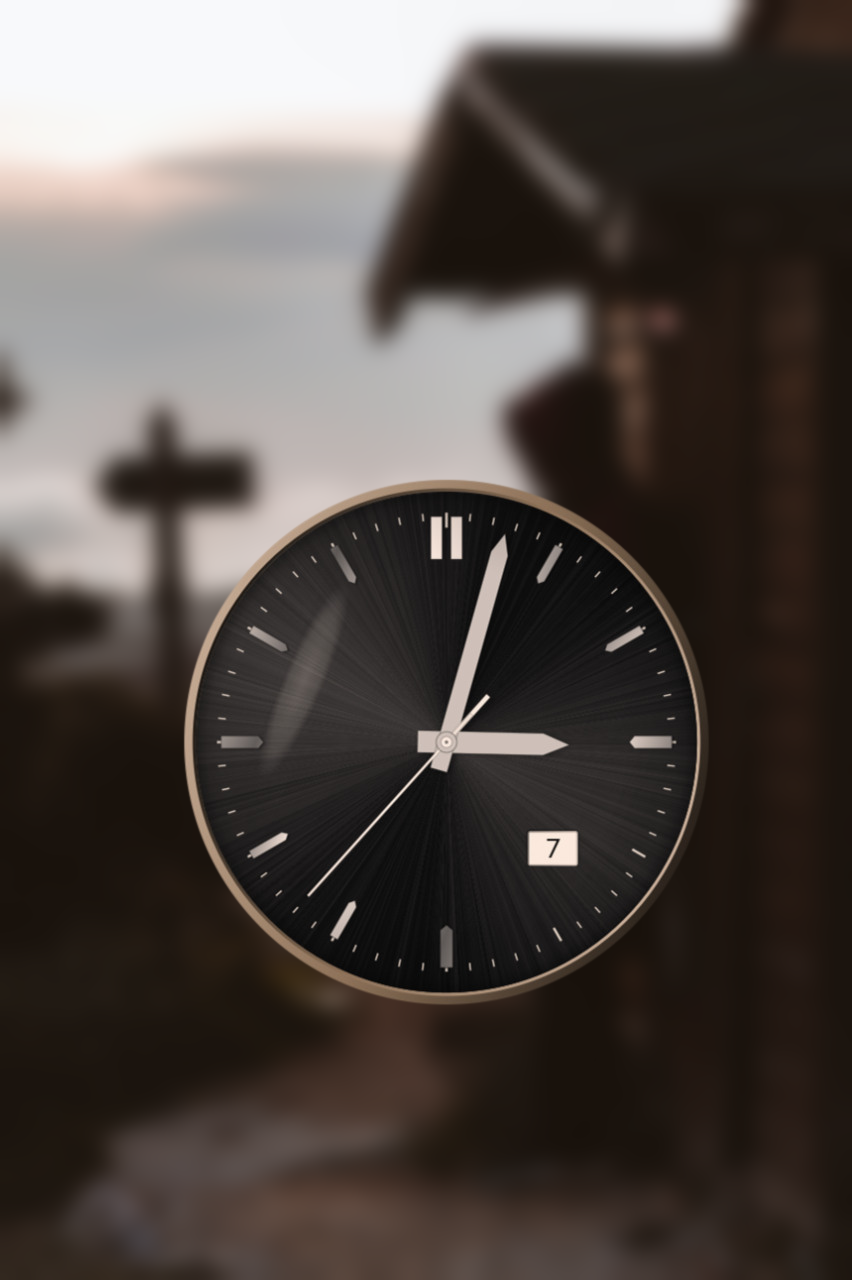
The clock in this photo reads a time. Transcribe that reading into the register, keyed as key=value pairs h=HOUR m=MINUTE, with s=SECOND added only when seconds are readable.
h=3 m=2 s=37
